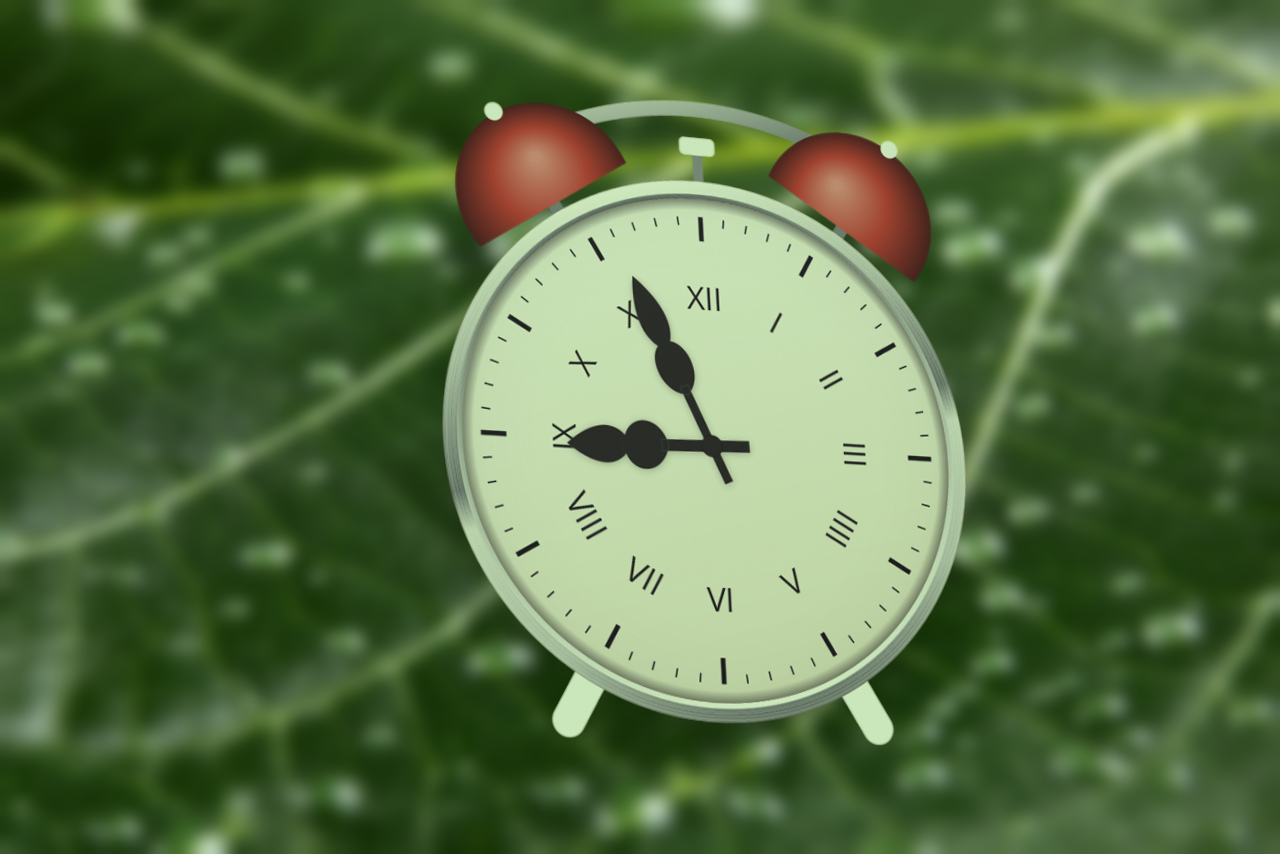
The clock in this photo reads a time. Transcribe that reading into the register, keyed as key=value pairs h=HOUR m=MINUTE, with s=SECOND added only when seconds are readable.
h=8 m=56
